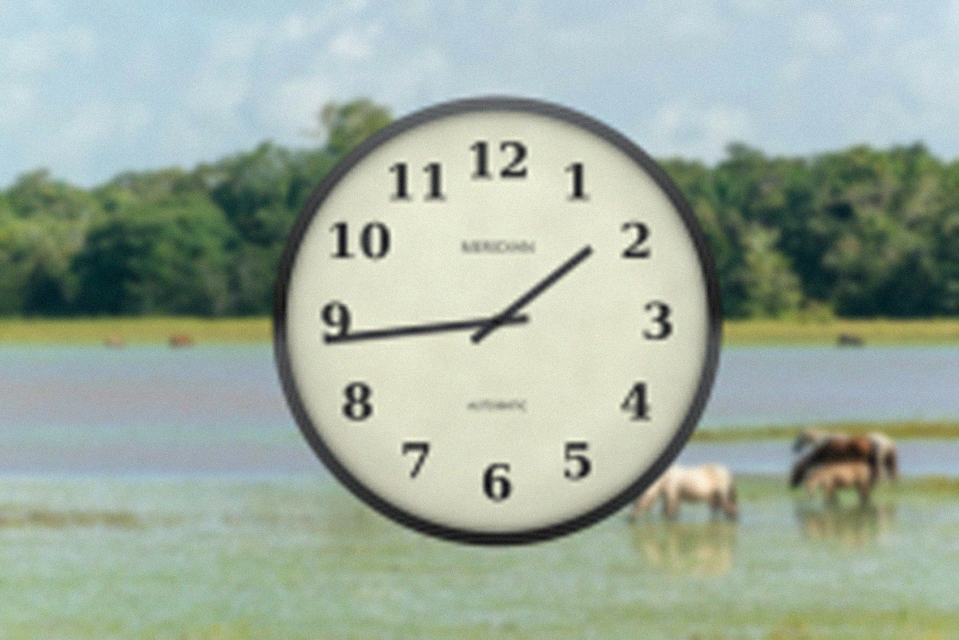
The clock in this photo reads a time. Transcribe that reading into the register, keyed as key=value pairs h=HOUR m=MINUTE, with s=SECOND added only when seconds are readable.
h=1 m=44
